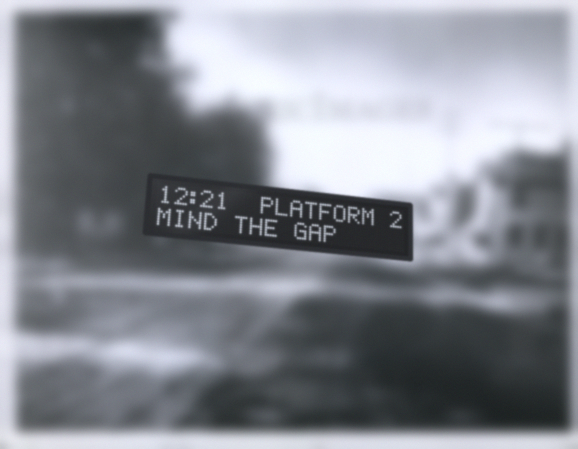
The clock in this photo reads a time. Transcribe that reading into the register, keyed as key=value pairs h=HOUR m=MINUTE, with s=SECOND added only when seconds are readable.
h=12 m=21
